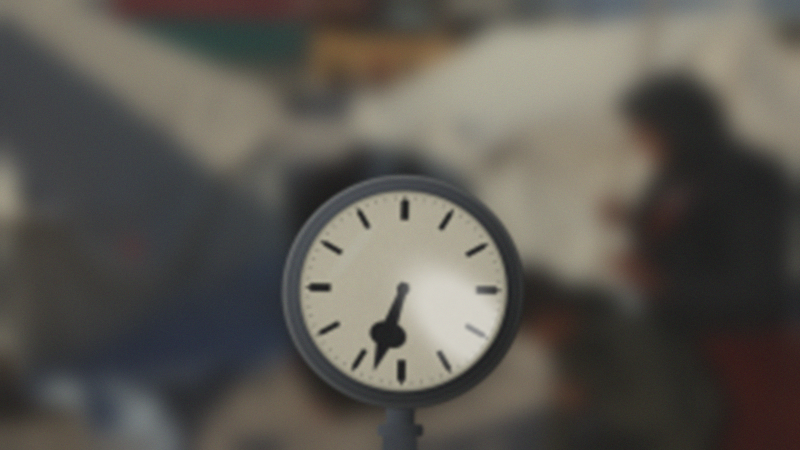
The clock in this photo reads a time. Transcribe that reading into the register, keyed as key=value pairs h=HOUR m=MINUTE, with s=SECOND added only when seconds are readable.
h=6 m=33
